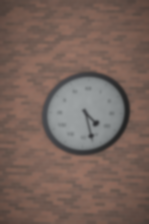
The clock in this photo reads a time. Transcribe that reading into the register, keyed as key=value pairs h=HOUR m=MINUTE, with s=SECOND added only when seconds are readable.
h=4 m=27
